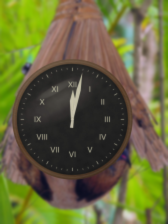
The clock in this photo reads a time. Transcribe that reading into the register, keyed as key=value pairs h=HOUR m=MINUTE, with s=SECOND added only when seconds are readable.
h=12 m=2
